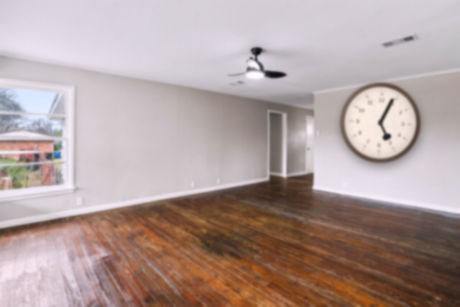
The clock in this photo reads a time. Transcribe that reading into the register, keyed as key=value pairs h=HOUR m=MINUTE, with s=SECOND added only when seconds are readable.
h=5 m=4
